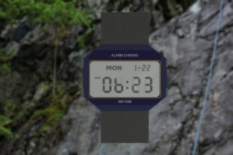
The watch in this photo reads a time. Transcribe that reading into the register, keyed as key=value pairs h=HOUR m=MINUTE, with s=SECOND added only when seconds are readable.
h=6 m=23
